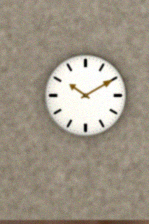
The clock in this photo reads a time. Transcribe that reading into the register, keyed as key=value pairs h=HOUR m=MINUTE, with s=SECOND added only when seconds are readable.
h=10 m=10
